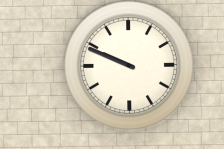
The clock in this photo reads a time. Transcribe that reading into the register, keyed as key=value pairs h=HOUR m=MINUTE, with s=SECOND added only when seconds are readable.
h=9 m=49
